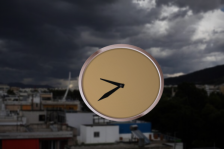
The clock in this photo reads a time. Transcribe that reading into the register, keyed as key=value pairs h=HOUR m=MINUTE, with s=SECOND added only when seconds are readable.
h=9 m=39
